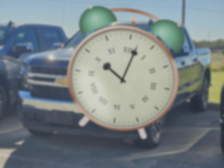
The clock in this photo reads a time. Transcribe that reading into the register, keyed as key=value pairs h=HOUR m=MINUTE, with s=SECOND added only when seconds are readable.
h=10 m=2
